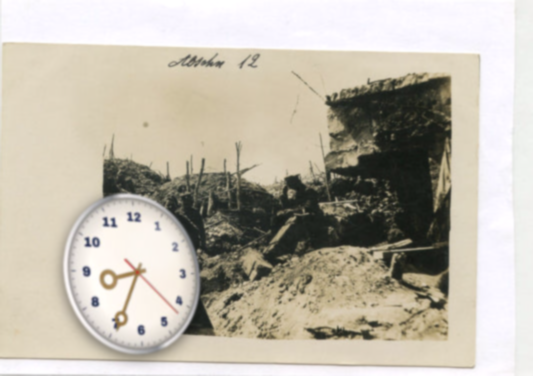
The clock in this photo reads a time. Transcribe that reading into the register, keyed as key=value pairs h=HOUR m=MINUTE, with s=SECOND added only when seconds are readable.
h=8 m=34 s=22
